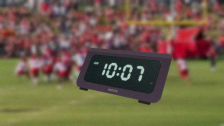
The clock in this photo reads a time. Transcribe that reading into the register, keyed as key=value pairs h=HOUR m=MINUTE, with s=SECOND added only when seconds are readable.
h=10 m=7
